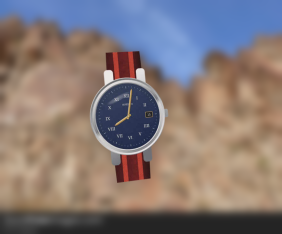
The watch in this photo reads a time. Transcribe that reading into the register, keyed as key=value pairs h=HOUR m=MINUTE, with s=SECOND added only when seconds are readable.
h=8 m=2
